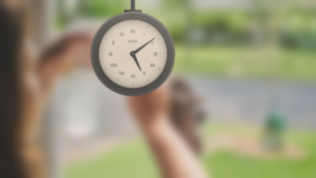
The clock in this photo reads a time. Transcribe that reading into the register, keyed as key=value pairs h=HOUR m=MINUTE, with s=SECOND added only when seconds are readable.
h=5 m=9
